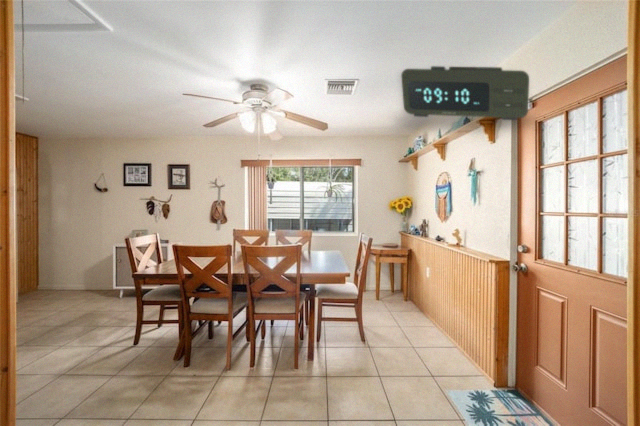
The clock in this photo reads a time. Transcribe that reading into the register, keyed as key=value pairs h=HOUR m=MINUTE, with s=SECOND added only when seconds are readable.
h=9 m=10
